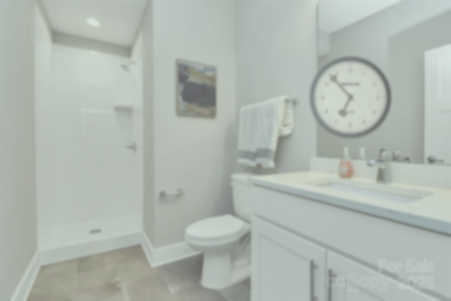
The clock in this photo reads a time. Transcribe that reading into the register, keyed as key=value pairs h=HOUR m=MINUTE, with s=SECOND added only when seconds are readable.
h=6 m=53
